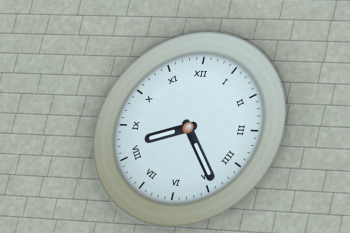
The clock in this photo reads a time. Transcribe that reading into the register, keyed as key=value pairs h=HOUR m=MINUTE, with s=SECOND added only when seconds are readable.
h=8 m=24
